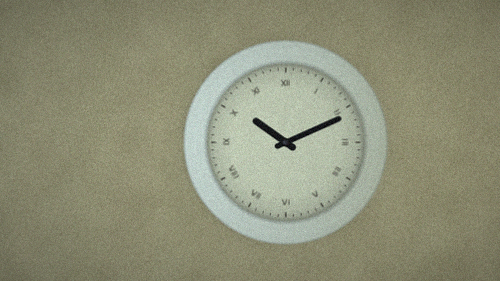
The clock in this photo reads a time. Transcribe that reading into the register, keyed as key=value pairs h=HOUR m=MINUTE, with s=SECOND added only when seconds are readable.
h=10 m=11
